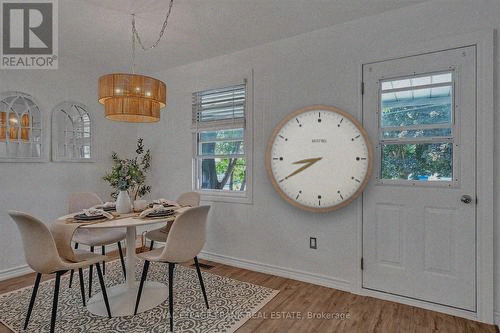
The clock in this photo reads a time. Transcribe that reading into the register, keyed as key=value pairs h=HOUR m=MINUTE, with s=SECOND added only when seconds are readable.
h=8 m=40
